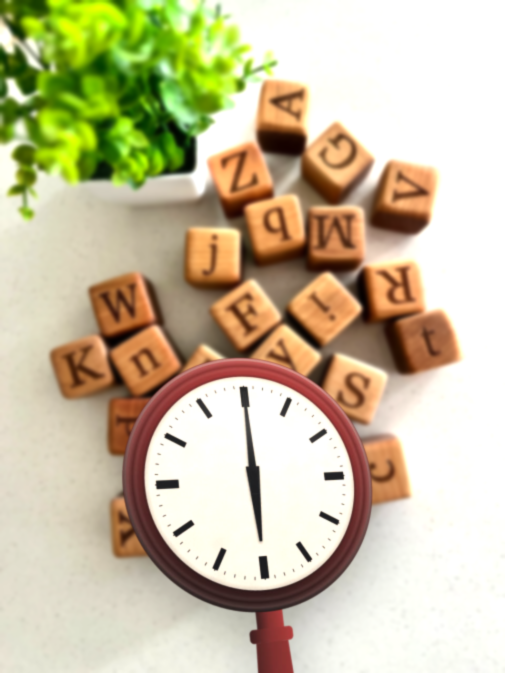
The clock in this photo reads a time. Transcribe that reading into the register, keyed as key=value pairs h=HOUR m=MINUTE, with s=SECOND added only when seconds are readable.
h=6 m=0
